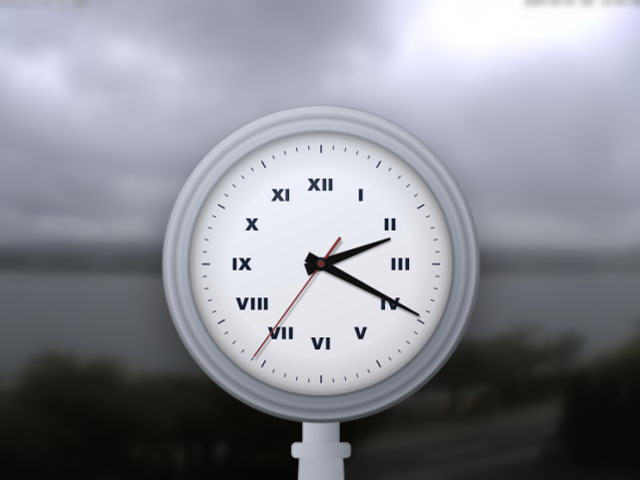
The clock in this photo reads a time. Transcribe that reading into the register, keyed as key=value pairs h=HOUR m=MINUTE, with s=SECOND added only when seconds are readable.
h=2 m=19 s=36
